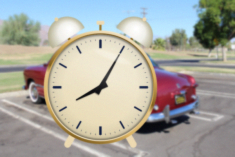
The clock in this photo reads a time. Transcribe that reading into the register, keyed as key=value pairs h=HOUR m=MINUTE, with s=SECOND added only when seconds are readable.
h=8 m=5
